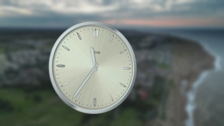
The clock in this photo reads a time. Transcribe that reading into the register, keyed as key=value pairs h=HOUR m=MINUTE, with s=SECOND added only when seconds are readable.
h=11 m=36
